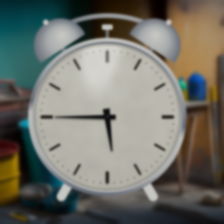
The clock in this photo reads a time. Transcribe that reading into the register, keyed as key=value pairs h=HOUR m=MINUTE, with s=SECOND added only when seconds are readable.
h=5 m=45
